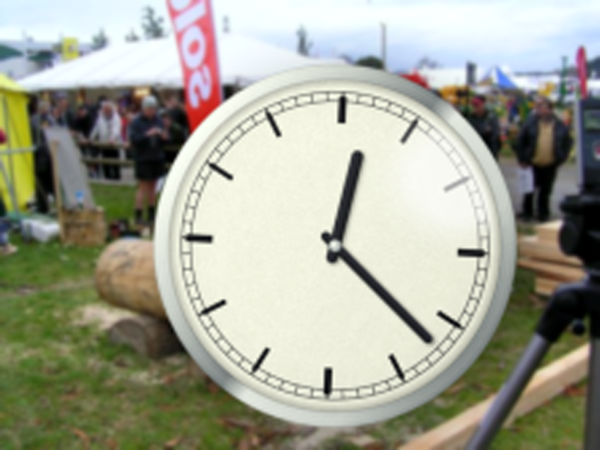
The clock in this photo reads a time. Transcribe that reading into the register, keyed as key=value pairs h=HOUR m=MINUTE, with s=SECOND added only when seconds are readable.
h=12 m=22
